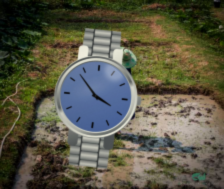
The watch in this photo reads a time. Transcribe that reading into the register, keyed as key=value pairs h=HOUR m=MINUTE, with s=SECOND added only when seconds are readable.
h=3 m=53
